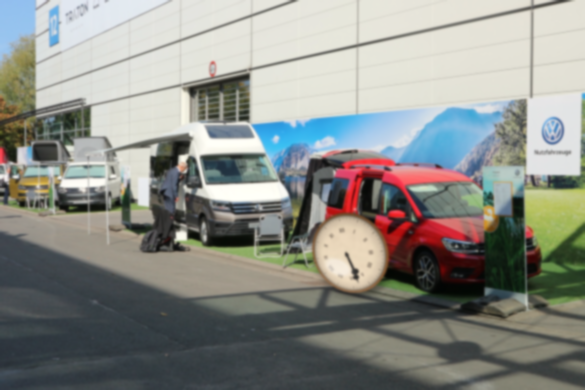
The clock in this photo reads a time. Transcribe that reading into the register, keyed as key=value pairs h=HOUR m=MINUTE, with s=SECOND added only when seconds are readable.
h=5 m=28
